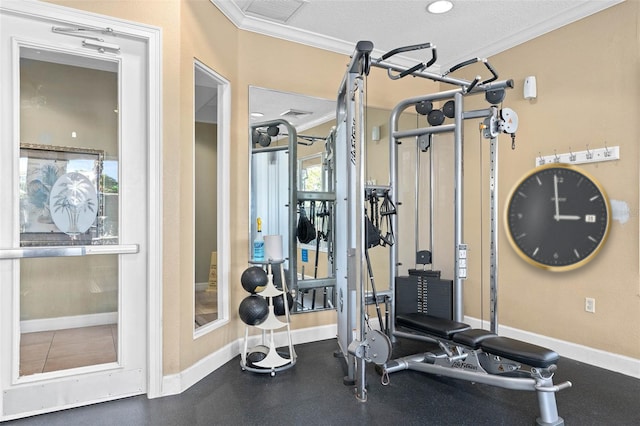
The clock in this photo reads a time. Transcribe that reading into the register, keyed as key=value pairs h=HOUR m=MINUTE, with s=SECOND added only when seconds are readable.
h=2 m=59
